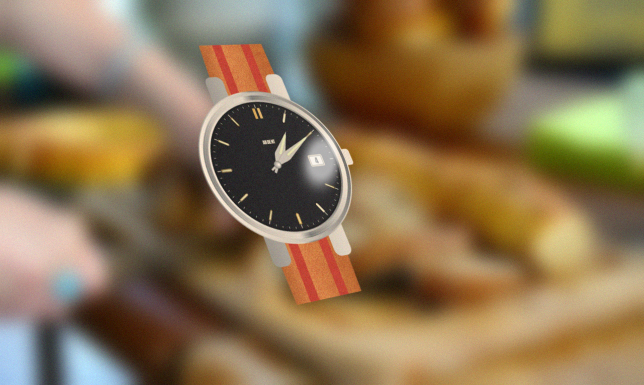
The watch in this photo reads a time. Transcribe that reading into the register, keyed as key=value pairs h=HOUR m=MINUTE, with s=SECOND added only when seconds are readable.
h=1 m=10
